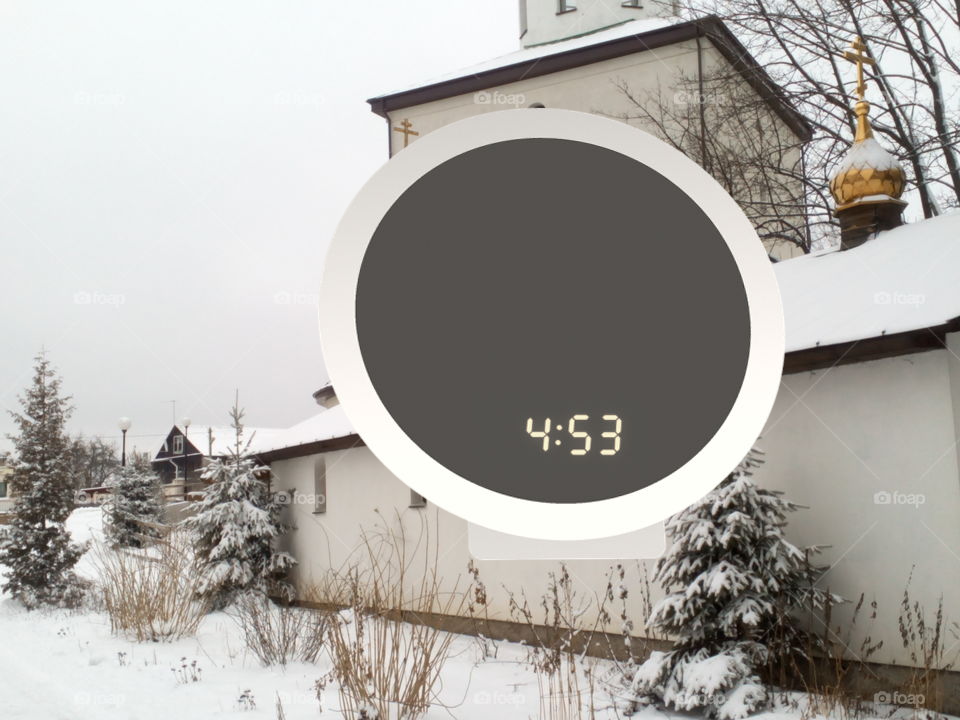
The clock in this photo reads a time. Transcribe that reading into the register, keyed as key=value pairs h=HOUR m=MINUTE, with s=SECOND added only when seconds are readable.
h=4 m=53
